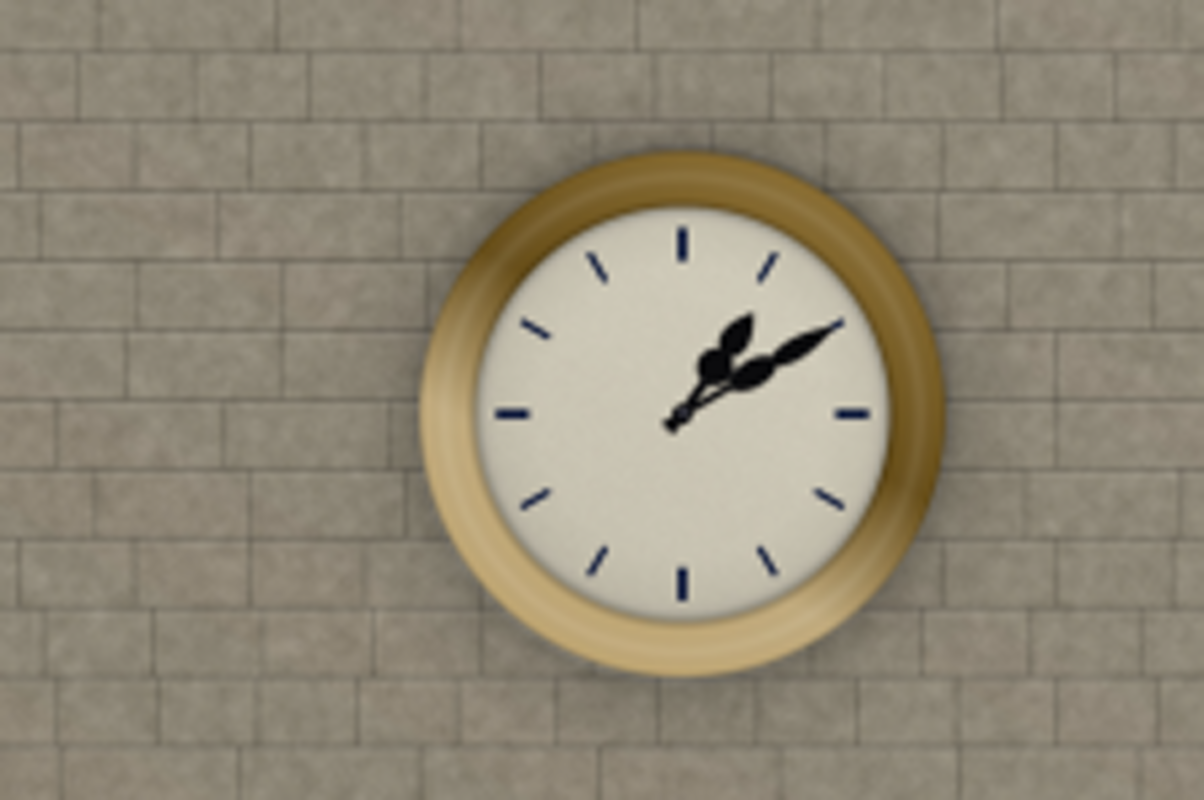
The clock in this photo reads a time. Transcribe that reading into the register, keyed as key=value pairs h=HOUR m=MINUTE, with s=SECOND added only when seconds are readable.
h=1 m=10
